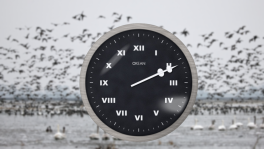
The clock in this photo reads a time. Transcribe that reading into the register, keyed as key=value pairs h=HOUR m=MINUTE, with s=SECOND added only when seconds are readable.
h=2 m=11
